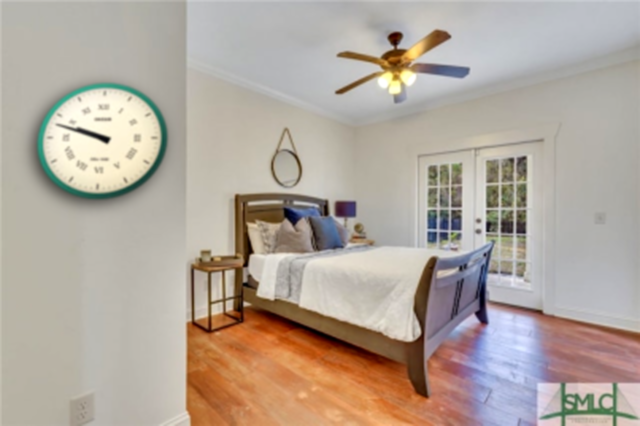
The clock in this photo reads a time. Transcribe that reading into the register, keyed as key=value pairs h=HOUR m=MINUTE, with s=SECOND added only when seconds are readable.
h=9 m=48
